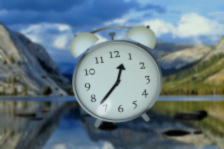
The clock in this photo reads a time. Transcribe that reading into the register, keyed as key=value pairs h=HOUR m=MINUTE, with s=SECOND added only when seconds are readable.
h=12 m=37
